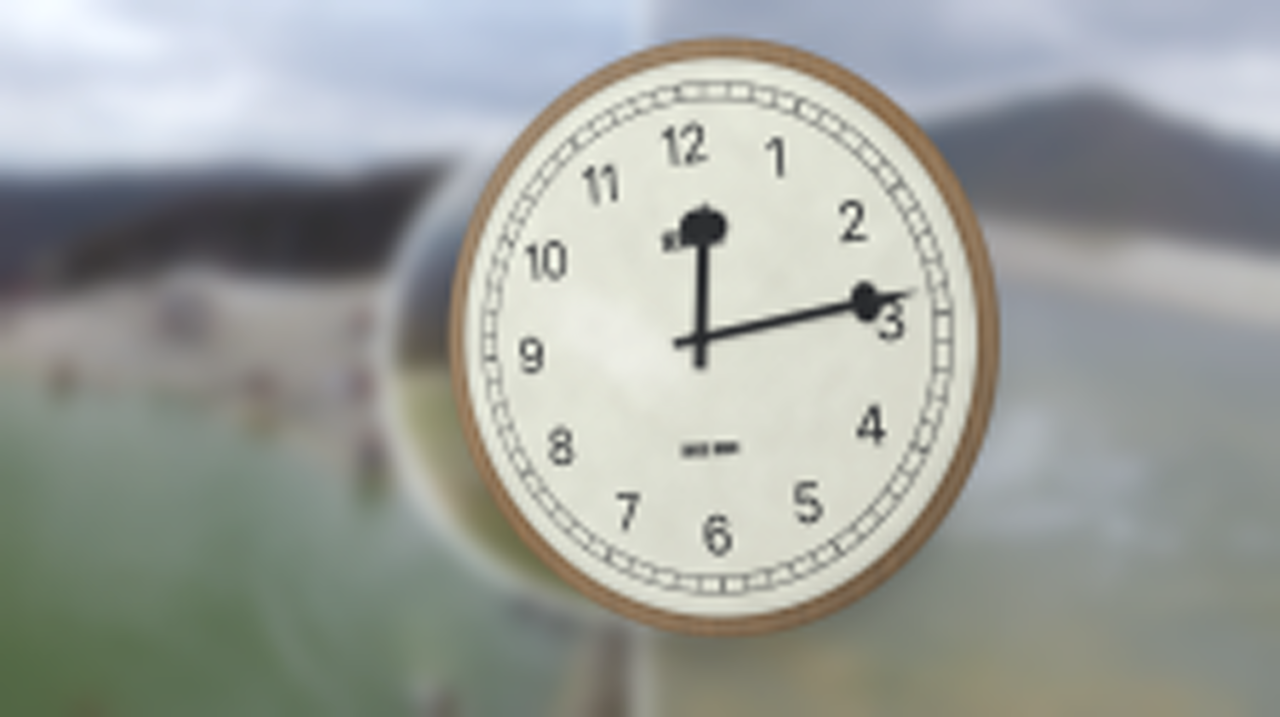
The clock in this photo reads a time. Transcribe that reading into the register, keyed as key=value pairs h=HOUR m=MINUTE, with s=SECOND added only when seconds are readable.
h=12 m=14
